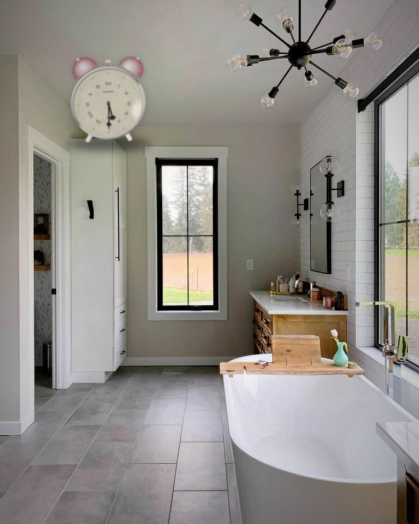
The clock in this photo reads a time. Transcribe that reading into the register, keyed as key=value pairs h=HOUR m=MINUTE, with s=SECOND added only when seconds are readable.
h=5 m=30
